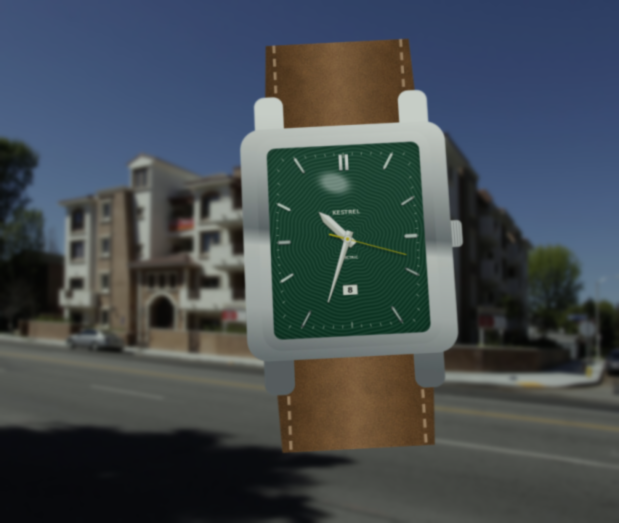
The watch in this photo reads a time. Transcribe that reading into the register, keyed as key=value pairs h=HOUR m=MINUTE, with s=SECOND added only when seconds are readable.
h=10 m=33 s=18
